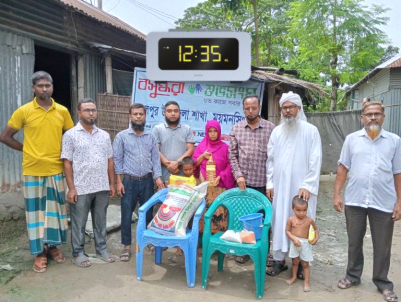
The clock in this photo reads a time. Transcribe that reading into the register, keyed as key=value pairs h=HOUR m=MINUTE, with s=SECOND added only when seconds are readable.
h=12 m=35
